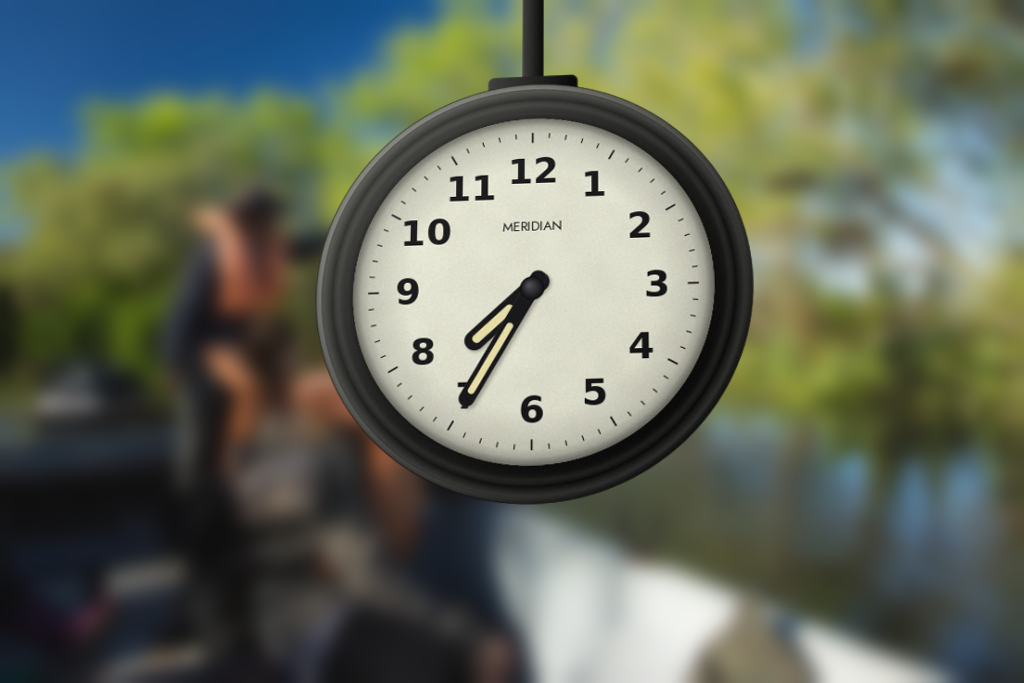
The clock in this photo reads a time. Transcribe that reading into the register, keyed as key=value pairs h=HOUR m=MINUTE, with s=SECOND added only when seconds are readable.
h=7 m=35
